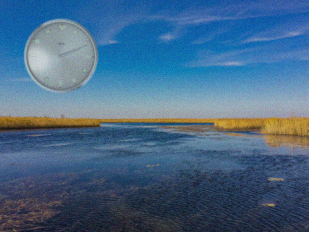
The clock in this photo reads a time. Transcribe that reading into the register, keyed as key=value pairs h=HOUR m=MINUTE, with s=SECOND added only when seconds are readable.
h=2 m=11
